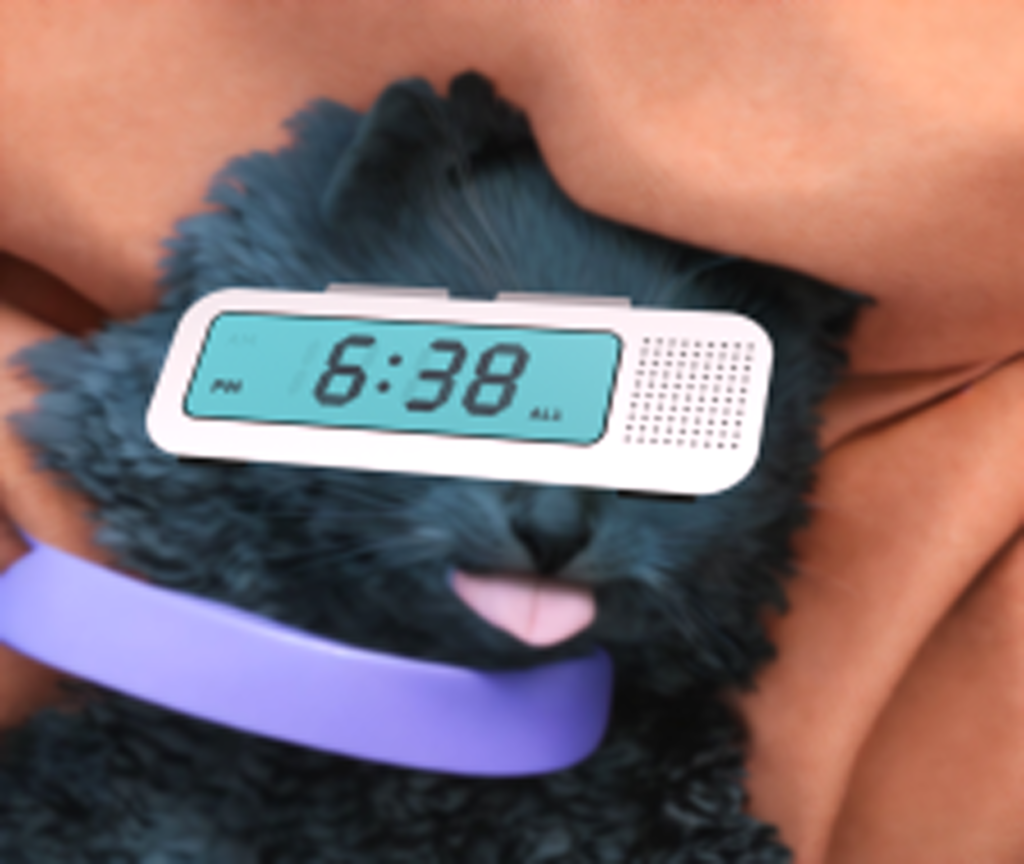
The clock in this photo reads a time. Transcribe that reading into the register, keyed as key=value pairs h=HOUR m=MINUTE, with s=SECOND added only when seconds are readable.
h=6 m=38
